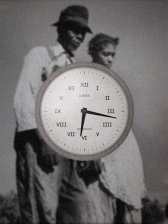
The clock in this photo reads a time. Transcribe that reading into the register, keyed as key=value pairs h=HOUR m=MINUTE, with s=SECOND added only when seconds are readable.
h=6 m=17
